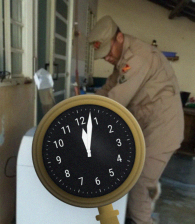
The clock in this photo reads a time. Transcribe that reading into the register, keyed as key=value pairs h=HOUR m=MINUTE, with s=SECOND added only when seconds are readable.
h=12 m=3
